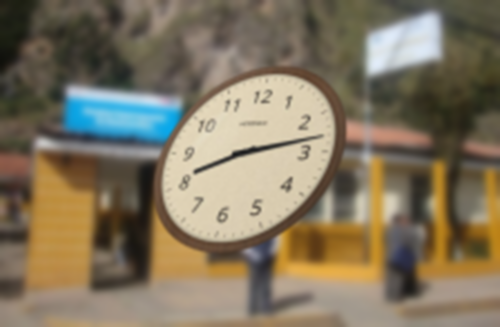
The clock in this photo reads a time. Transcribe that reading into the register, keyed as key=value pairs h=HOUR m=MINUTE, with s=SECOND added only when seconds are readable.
h=8 m=13
